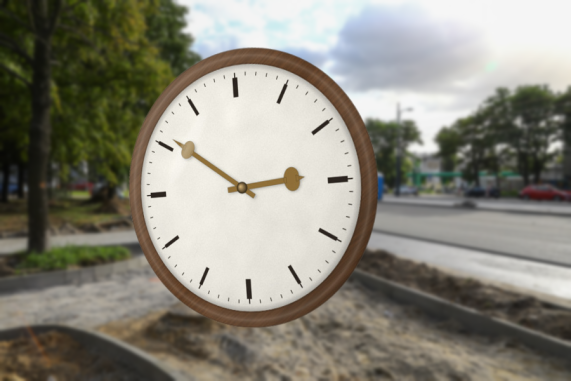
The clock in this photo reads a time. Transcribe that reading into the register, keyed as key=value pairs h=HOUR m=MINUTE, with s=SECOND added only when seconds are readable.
h=2 m=51
